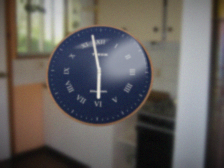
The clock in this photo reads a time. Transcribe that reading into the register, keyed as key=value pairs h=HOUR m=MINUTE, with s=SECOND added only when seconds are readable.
h=5 m=58
